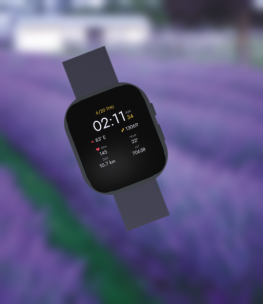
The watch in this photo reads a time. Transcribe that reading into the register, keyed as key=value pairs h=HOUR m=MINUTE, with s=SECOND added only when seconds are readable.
h=2 m=11
